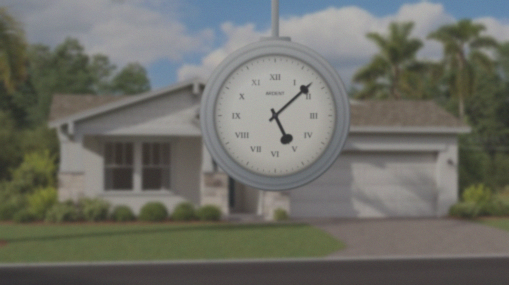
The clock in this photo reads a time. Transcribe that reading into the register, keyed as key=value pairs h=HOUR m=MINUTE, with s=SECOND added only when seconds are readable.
h=5 m=8
